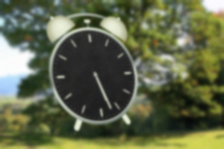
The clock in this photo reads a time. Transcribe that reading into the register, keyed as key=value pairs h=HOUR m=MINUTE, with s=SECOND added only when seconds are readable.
h=5 m=27
